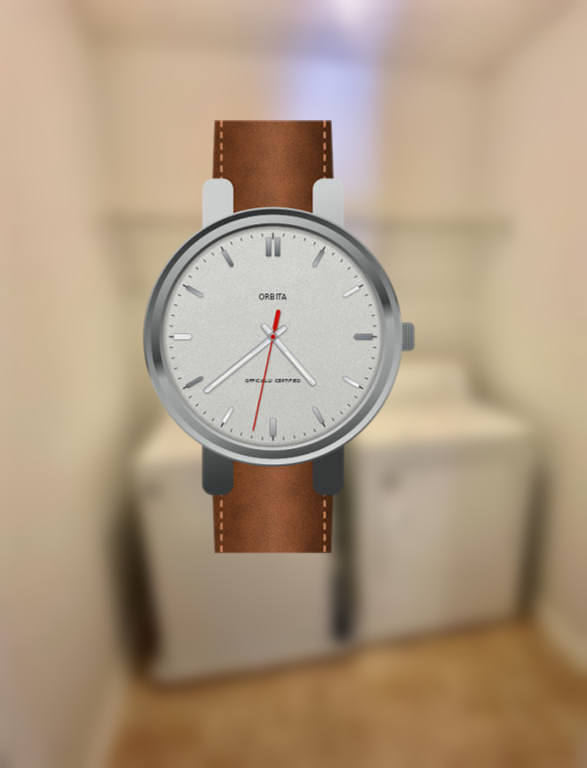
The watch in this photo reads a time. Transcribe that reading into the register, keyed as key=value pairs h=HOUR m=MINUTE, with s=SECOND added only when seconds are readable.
h=4 m=38 s=32
